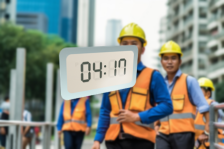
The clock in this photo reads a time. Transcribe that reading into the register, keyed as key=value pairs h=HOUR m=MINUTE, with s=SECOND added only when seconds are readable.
h=4 m=17
